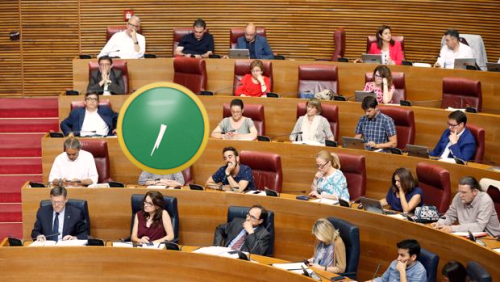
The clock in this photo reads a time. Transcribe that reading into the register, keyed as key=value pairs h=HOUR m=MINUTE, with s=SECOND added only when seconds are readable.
h=6 m=34
